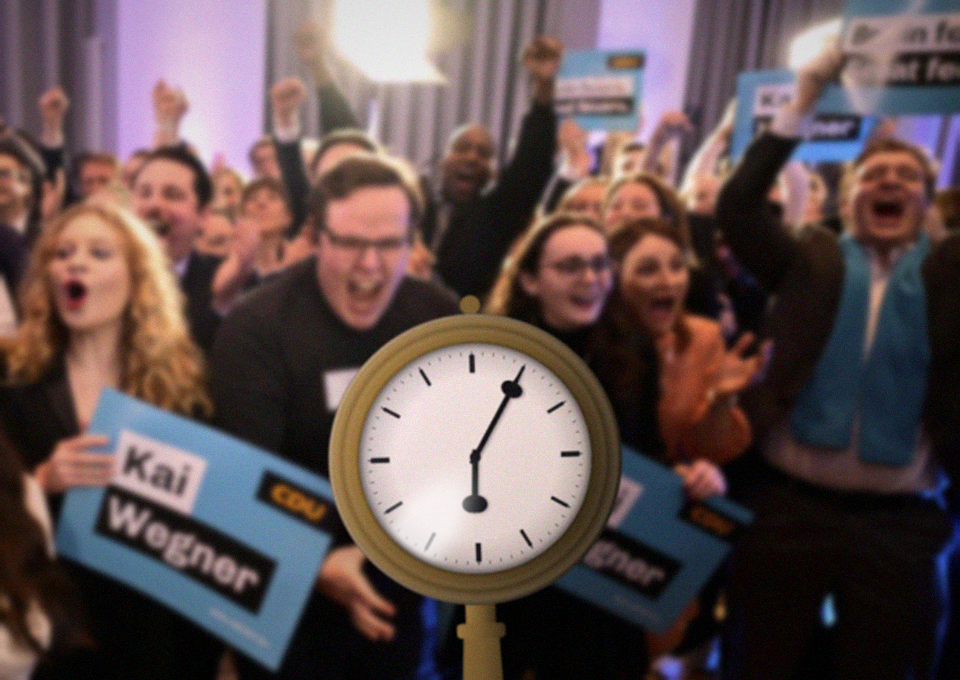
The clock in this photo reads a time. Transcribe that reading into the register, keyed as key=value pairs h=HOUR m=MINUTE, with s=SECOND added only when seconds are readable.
h=6 m=5
